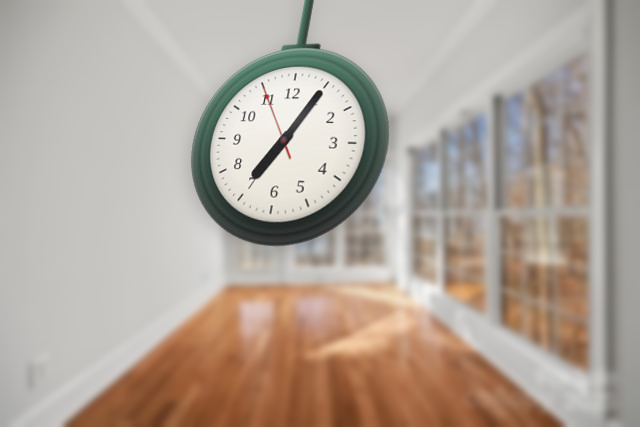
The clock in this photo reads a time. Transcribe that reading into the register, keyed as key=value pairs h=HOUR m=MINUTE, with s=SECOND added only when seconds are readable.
h=7 m=4 s=55
